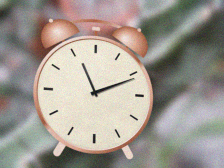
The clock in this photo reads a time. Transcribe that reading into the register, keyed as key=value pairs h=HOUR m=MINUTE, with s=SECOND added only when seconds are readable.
h=11 m=11
